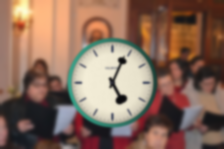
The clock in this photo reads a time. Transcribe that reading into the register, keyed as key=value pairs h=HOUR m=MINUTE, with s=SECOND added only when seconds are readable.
h=5 m=4
